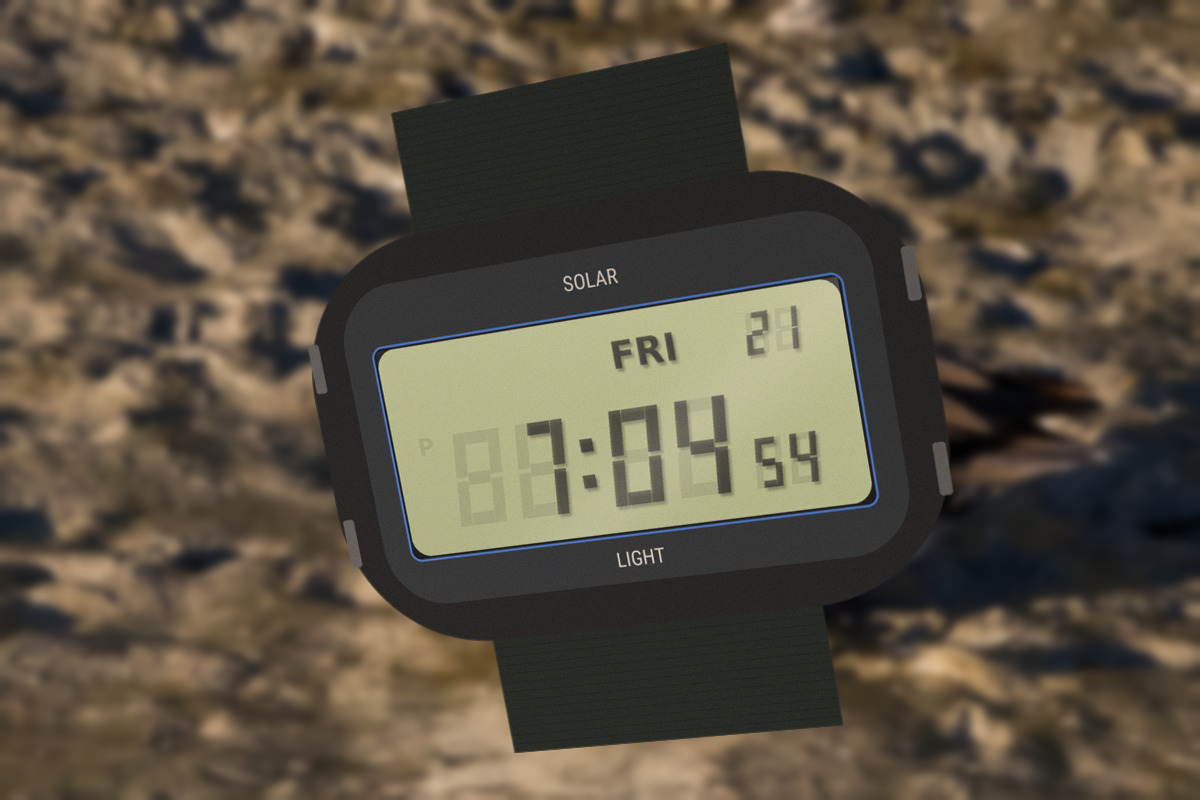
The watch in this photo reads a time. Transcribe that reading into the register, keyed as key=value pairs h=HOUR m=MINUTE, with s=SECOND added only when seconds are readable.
h=7 m=4 s=54
